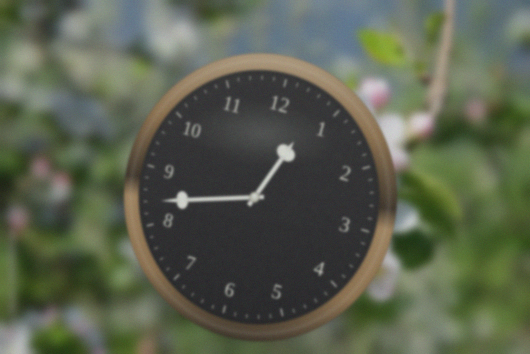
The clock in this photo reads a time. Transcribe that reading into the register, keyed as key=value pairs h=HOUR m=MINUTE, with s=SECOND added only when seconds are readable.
h=12 m=42
